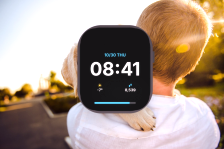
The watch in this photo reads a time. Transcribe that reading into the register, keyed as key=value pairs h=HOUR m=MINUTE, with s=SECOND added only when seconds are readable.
h=8 m=41
